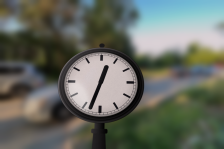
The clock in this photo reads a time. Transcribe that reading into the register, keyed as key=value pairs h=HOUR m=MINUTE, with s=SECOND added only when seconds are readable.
h=12 m=33
